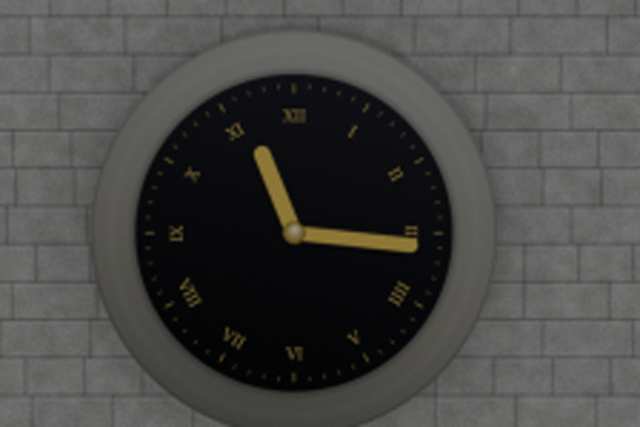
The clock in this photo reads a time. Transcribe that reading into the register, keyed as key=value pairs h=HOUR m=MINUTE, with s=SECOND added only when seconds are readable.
h=11 m=16
